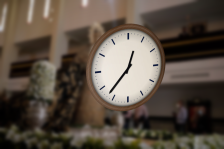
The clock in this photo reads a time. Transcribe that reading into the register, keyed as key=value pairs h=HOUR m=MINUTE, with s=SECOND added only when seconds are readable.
h=12 m=37
